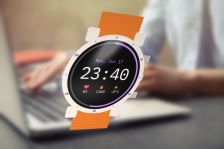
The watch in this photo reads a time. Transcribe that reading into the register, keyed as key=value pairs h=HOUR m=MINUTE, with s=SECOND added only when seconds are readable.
h=23 m=40
